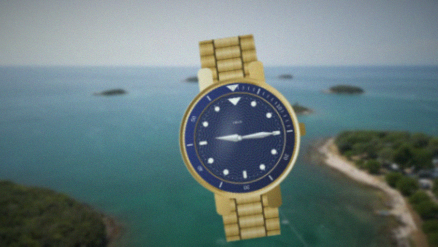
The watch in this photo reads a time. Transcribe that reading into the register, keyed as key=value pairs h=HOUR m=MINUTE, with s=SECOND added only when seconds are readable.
h=9 m=15
